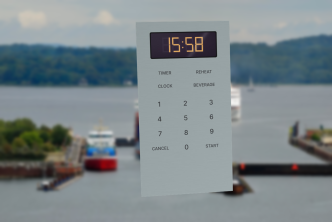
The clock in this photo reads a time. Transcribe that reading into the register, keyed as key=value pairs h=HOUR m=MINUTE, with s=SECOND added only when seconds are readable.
h=15 m=58
